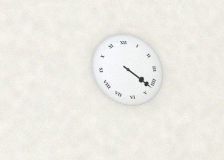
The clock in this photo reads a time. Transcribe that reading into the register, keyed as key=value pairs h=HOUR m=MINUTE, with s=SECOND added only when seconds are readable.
h=4 m=22
